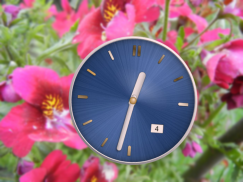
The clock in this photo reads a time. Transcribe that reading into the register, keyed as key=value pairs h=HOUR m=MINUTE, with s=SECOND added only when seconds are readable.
h=12 m=32
